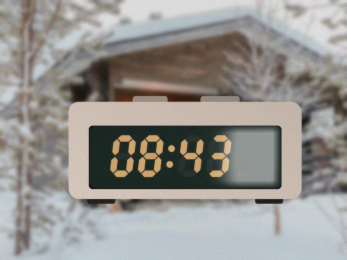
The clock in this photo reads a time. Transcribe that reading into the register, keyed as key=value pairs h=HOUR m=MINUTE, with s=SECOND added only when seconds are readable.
h=8 m=43
